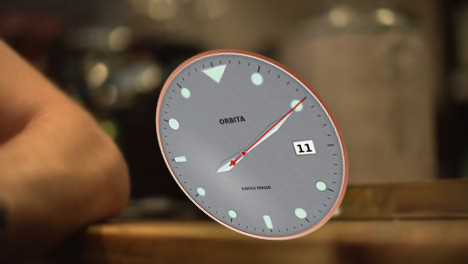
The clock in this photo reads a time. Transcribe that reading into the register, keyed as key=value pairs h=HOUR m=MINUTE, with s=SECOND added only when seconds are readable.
h=8 m=10 s=10
